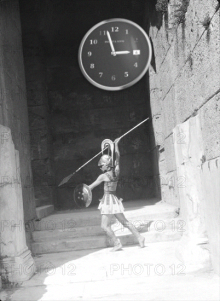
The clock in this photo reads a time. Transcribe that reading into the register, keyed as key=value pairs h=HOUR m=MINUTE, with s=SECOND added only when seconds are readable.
h=2 m=57
